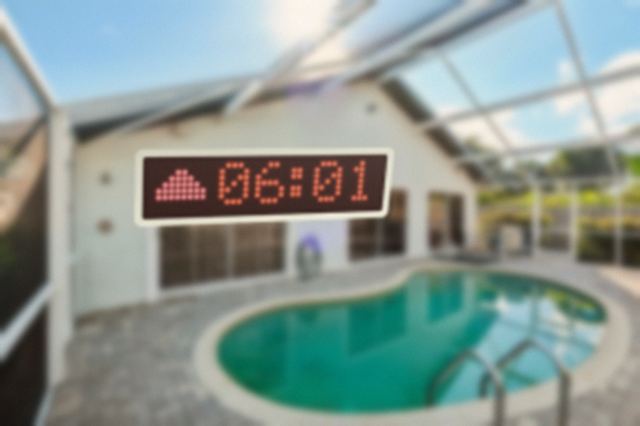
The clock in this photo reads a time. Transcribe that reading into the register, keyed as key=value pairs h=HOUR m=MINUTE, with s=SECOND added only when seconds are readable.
h=6 m=1
